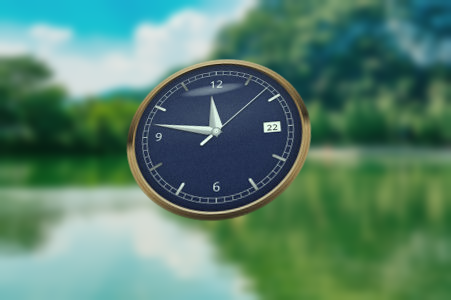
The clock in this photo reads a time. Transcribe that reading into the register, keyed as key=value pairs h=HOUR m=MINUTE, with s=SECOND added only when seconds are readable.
h=11 m=47 s=8
